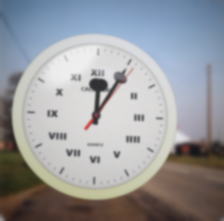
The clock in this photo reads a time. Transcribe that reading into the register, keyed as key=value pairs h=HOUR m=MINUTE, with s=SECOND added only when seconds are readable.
h=12 m=5 s=6
